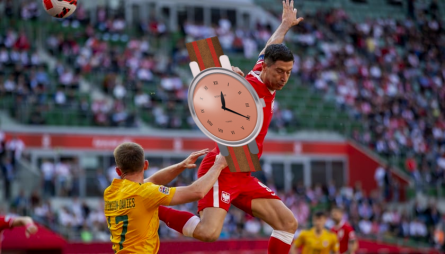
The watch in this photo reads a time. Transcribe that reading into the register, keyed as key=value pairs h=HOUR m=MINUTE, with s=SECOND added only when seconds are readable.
h=12 m=20
